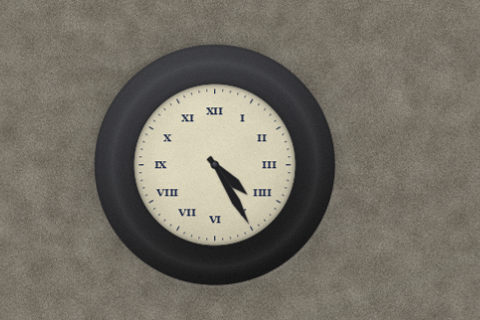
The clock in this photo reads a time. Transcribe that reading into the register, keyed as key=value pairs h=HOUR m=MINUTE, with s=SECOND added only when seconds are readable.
h=4 m=25
